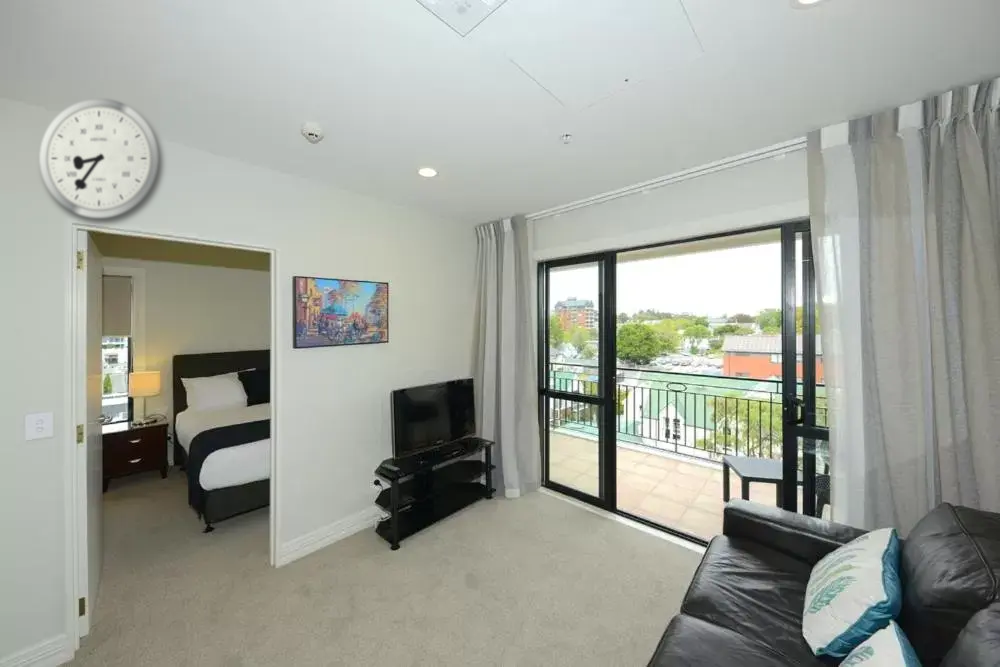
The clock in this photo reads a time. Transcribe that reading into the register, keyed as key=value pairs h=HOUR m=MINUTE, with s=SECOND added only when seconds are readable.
h=8 m=36
